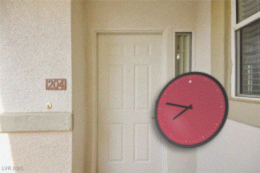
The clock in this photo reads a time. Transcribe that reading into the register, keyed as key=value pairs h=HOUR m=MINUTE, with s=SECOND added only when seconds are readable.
h=7 m=47
